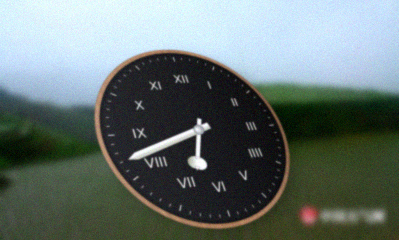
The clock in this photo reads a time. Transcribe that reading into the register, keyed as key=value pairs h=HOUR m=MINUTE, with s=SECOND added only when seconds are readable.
h=6 m=42
